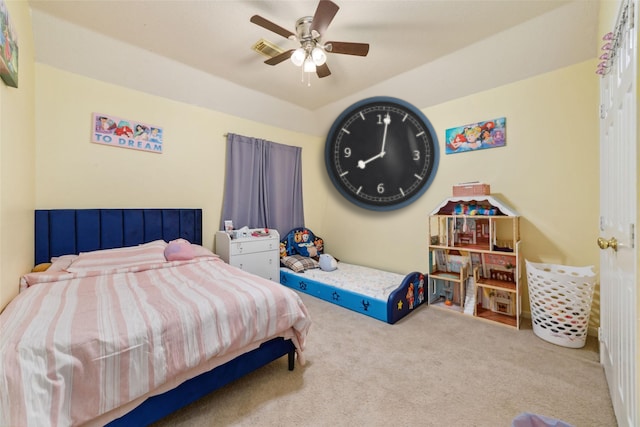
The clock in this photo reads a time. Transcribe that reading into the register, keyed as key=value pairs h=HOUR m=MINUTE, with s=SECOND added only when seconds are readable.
h=8 m=1
